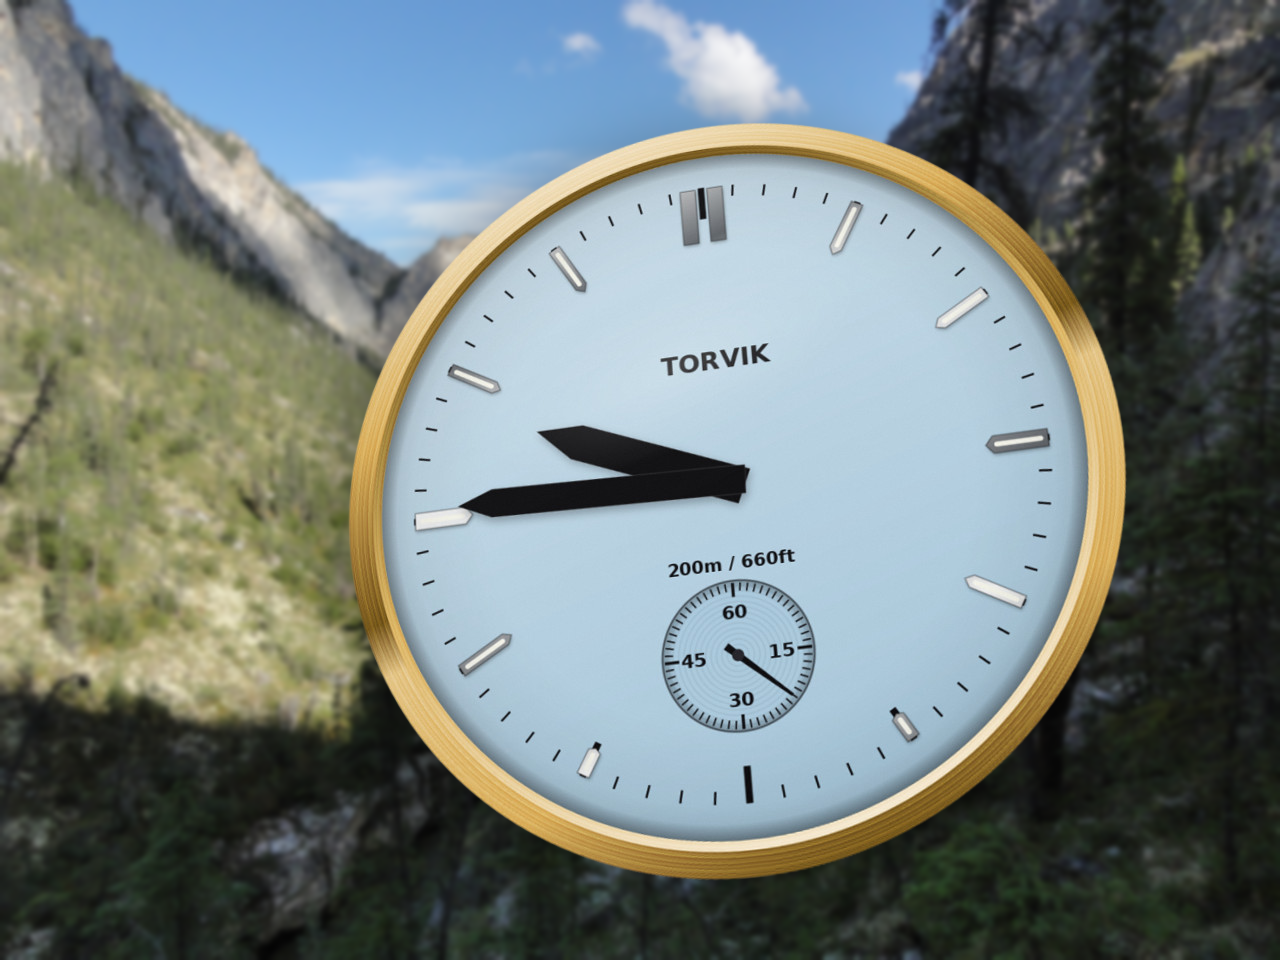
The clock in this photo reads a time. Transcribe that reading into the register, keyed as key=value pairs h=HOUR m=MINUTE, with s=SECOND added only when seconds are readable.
h=9 m=45 s=22
